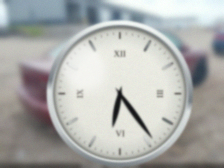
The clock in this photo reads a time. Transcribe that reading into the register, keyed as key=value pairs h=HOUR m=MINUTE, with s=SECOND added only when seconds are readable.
h=6 m=24
